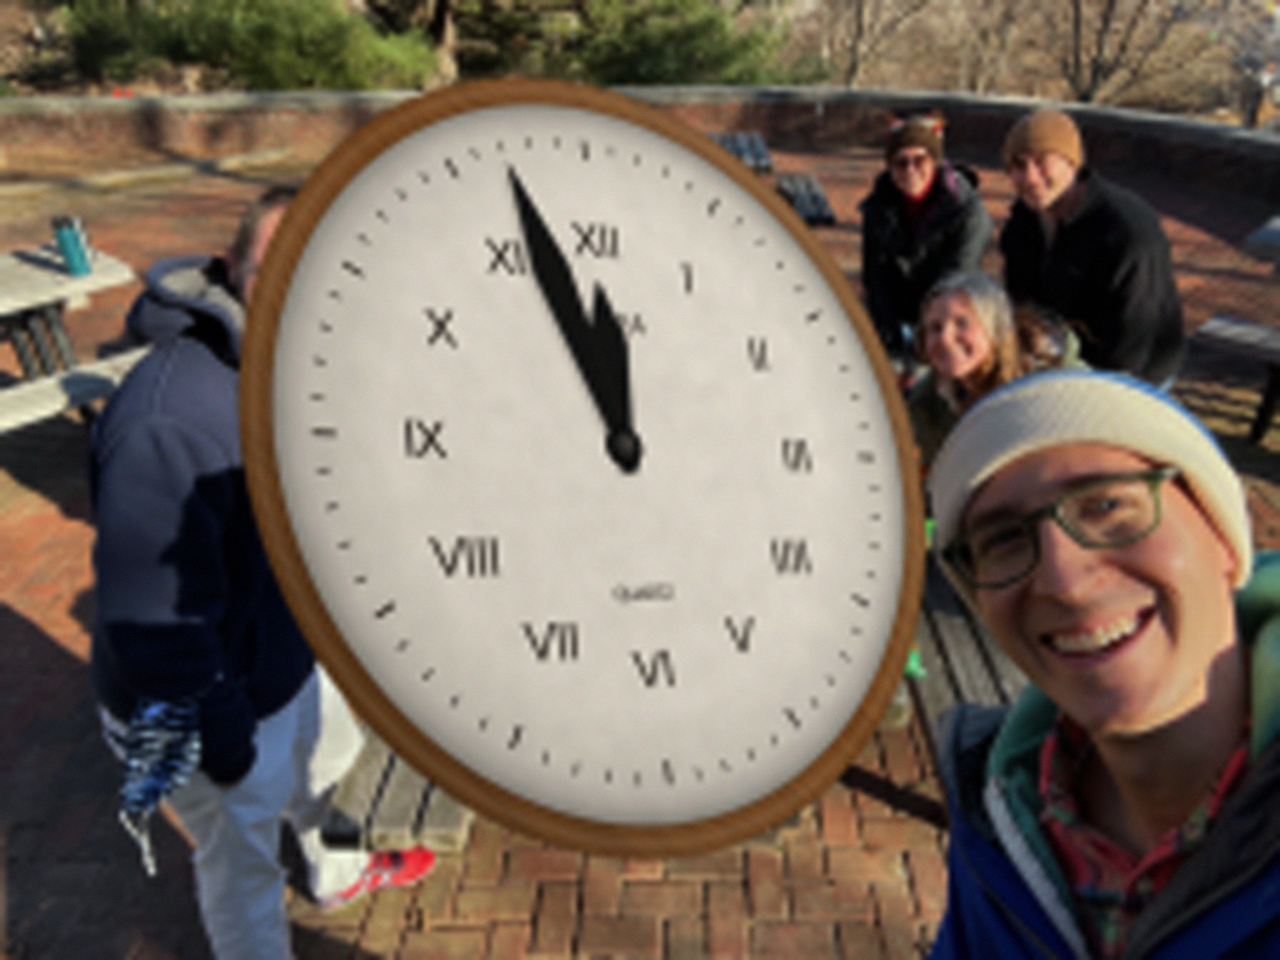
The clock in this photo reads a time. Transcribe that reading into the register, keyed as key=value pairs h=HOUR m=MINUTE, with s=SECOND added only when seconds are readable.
h=11 m=57
